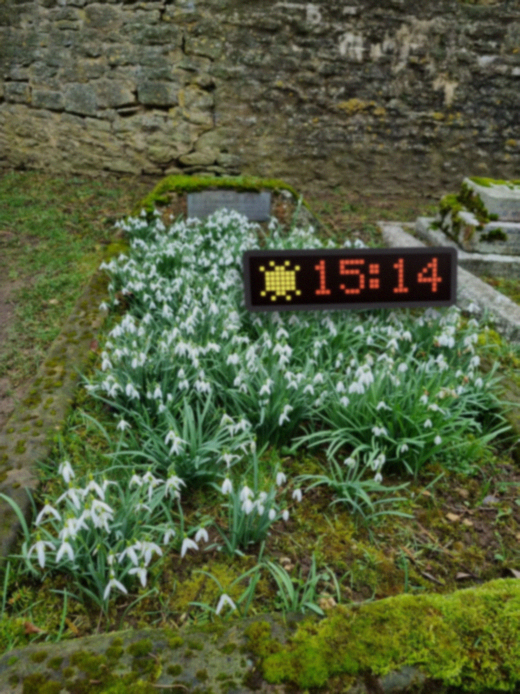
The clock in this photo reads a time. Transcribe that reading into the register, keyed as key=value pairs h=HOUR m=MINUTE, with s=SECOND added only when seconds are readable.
h=15 m=14
